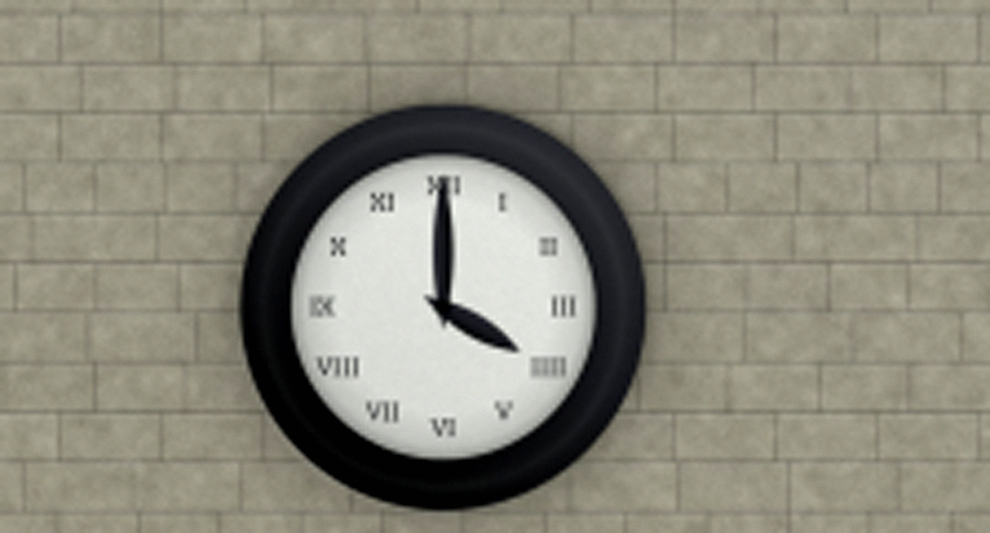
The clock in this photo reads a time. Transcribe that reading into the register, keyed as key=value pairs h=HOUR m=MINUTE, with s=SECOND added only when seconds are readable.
h=4 m=0
